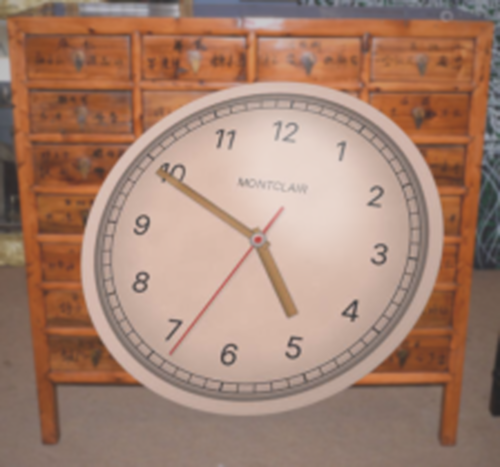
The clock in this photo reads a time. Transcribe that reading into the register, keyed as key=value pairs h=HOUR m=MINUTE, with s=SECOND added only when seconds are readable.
h=4 m=49 s=34
